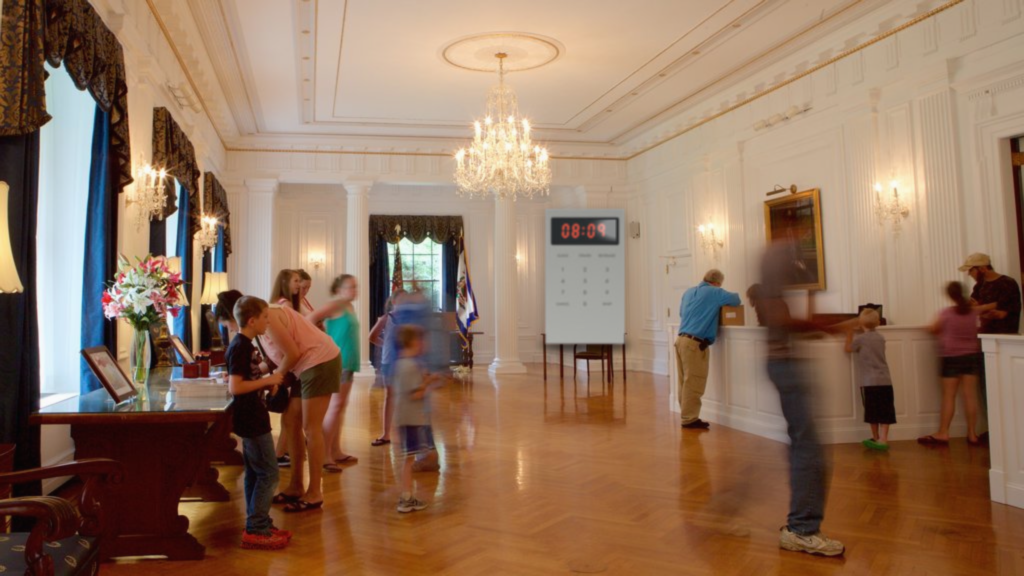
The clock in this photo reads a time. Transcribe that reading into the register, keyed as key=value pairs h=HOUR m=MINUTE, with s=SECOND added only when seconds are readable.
h=8 m=9
